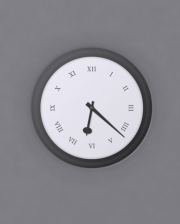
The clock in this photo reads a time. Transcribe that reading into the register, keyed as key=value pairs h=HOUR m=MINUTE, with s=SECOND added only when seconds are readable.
h=6 m=22
